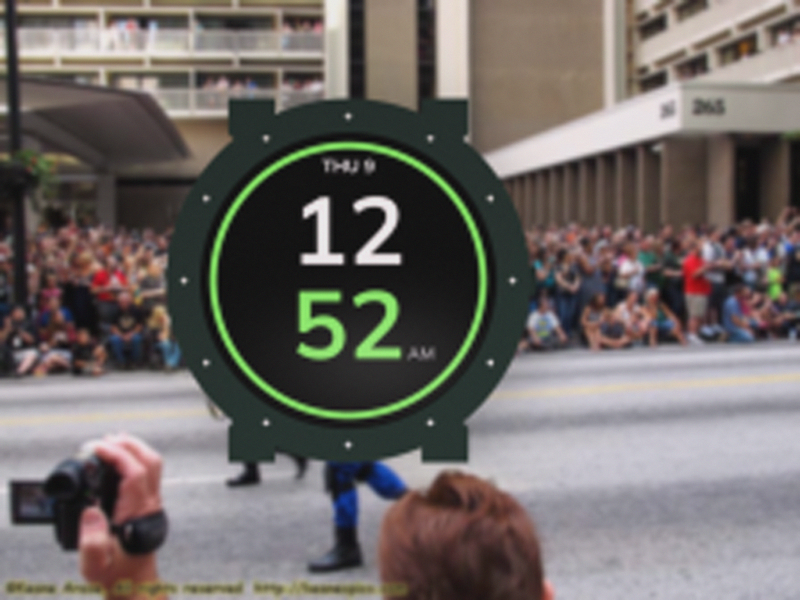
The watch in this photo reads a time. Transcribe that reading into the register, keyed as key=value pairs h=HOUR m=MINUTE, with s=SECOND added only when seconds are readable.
h=12 m=52
